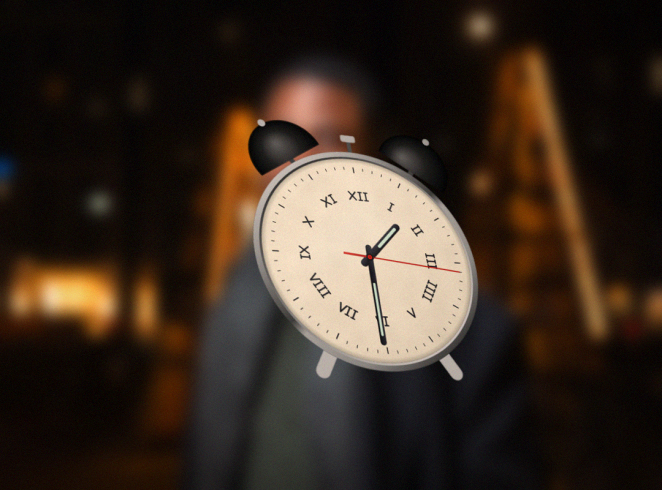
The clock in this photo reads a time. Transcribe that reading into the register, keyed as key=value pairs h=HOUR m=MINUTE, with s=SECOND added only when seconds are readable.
h=1 m=30 s=16
